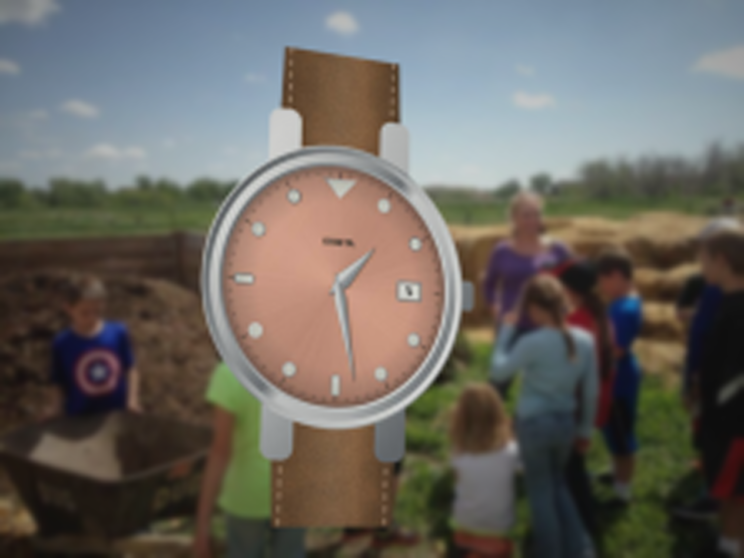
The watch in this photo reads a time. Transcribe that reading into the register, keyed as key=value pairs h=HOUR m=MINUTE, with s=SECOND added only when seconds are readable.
h=1 m=28
